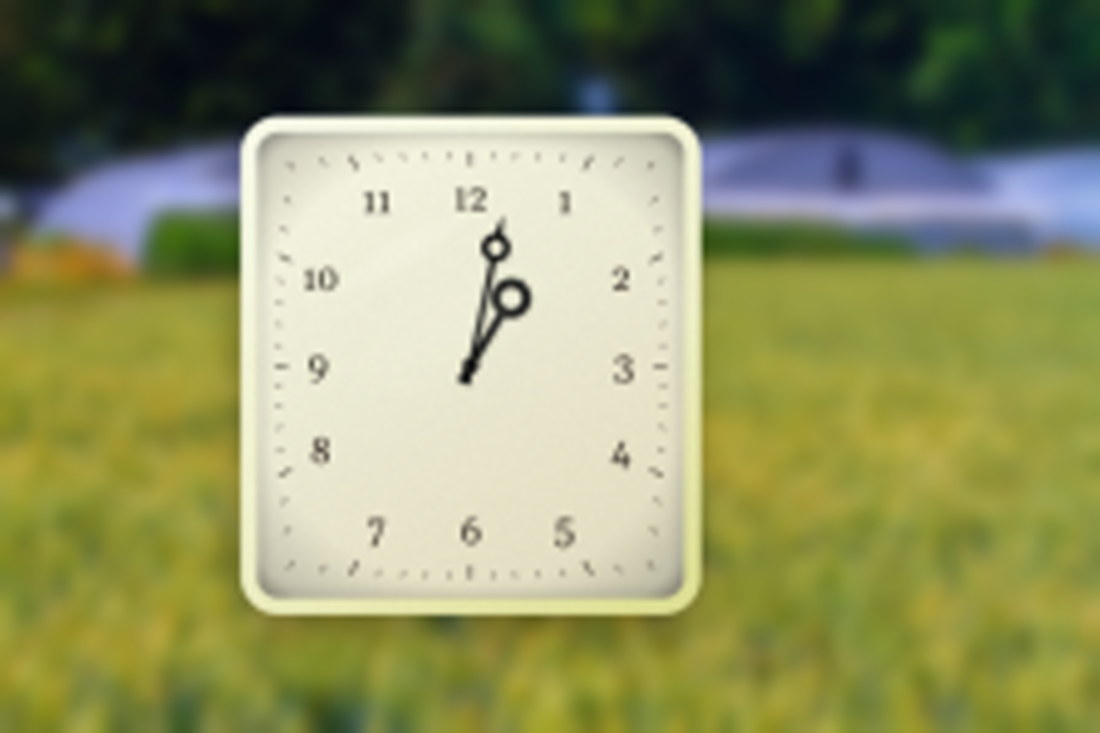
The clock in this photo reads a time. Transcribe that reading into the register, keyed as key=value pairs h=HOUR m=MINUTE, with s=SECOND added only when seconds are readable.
h=1 m=2
